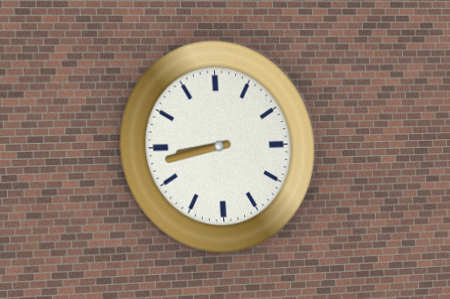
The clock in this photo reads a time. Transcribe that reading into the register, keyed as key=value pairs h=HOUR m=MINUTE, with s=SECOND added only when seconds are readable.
h=8 m=43
